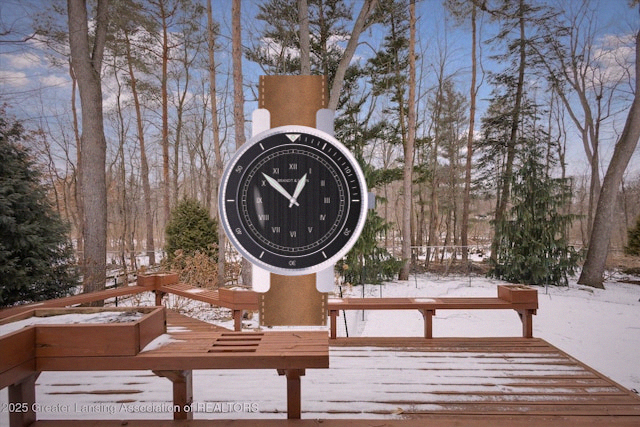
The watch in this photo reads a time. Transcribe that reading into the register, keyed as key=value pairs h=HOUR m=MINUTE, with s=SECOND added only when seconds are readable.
h=12 m=52
